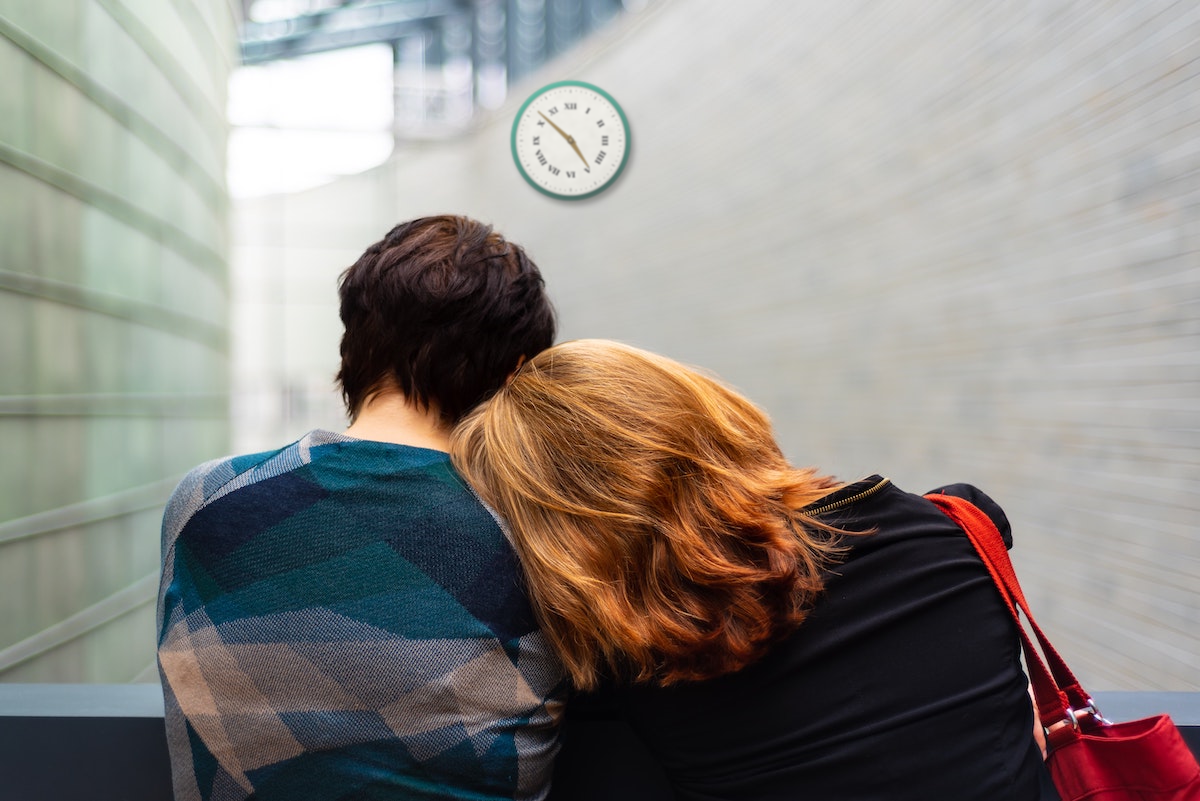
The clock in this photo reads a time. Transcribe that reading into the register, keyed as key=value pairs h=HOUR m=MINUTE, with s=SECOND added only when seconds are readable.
h=4 m=52
